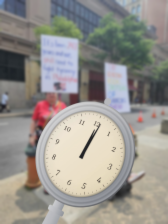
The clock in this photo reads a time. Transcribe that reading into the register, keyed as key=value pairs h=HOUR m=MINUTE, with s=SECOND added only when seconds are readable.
h=12 m=1
